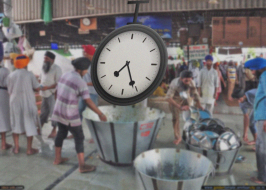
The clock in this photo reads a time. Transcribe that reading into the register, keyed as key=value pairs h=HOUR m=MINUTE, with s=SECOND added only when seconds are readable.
h=7 m=26
